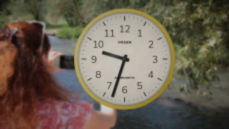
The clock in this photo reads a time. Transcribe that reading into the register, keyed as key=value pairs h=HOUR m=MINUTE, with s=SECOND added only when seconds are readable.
h=9 m=33
